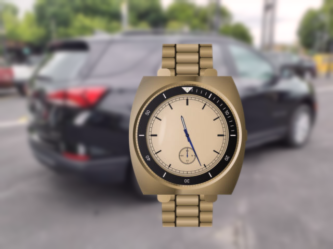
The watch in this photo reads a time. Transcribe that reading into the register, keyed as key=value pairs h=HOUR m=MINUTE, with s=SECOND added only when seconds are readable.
h=11 m=26
